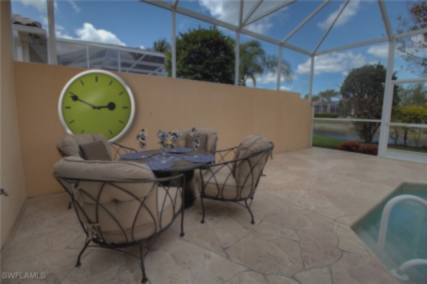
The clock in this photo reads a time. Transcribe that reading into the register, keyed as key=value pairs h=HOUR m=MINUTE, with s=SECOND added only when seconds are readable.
h=2 m=49
